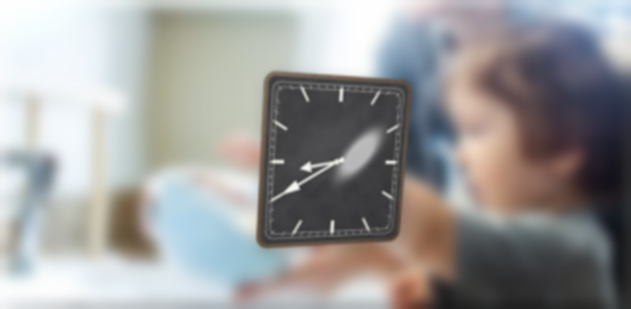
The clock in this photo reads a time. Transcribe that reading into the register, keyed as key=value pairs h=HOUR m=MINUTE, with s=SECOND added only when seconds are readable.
h=8 m=40
